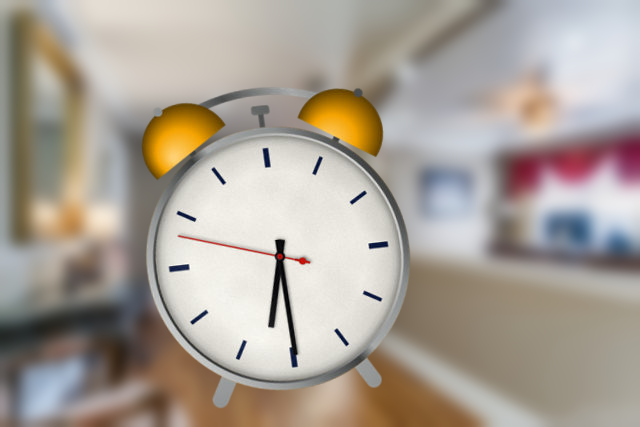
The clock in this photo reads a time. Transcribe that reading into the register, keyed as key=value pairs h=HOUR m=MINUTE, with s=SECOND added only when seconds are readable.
h=6 m=29 s=48
